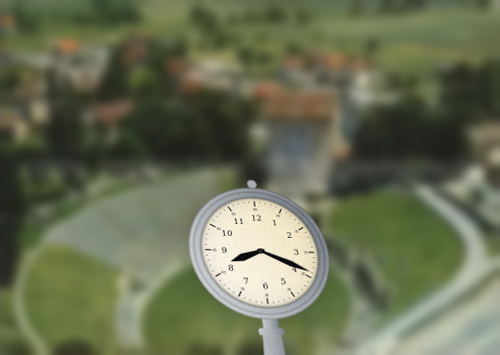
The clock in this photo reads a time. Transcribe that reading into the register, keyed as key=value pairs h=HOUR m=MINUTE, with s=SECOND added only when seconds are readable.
h=8 m=19
